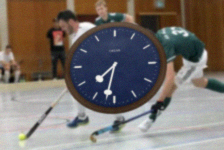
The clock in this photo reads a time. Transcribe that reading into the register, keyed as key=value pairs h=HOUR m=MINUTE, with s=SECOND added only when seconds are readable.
h=7 m=32
